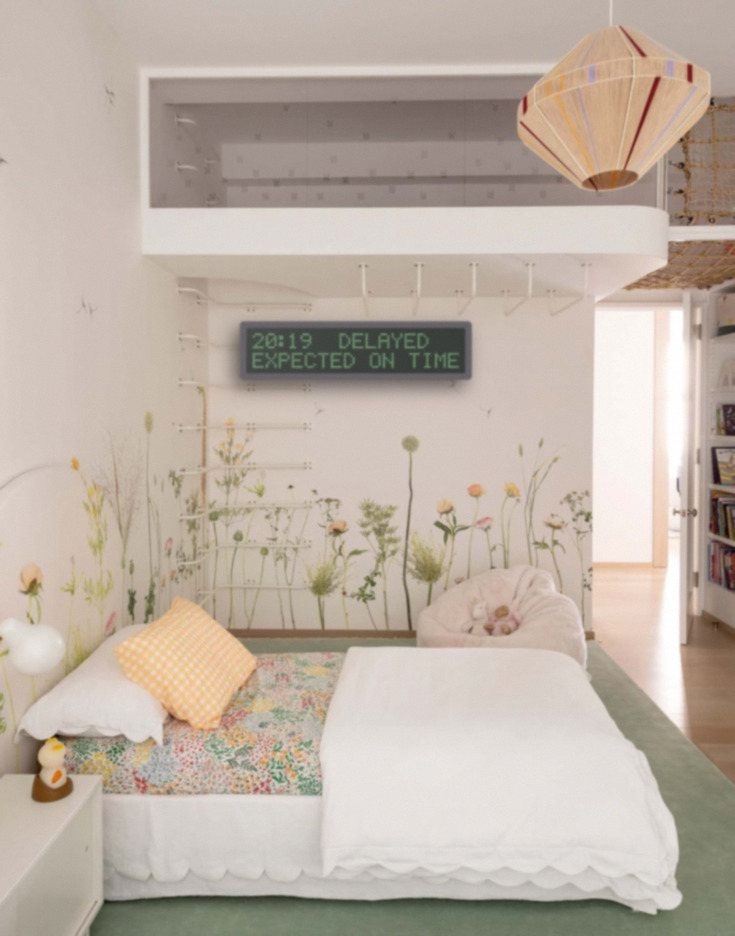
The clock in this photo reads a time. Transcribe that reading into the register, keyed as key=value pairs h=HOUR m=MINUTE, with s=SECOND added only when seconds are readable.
h=20 m=19
